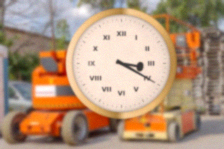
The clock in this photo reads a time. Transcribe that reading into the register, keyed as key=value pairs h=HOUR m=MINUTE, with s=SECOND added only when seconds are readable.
h=3 m=20
